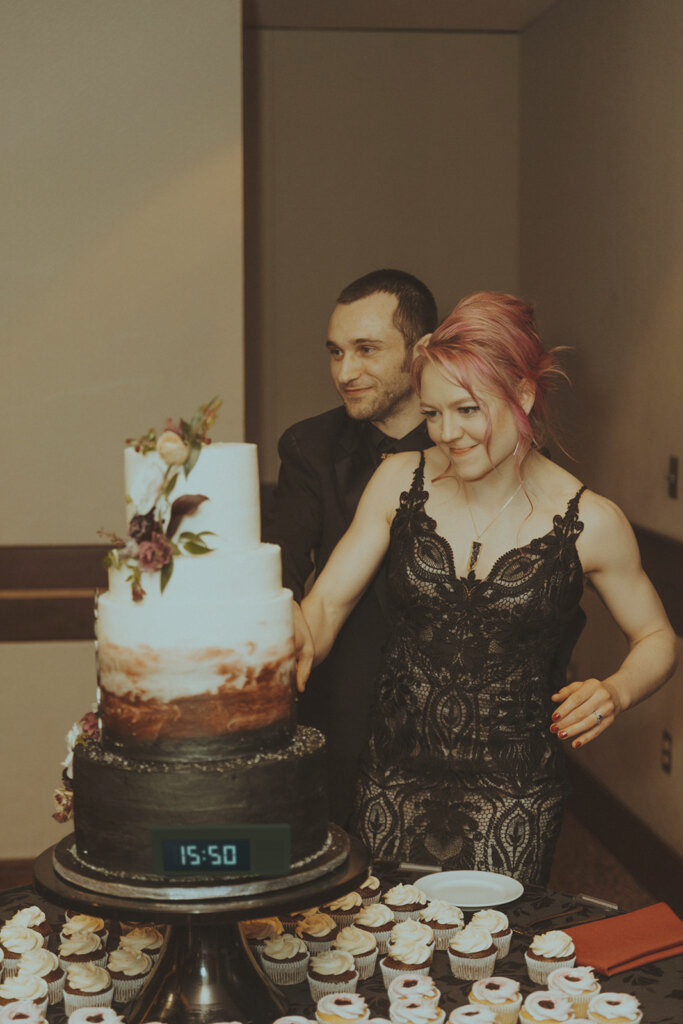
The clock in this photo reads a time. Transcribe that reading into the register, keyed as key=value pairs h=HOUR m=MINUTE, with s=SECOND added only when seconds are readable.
h=15 m=50
